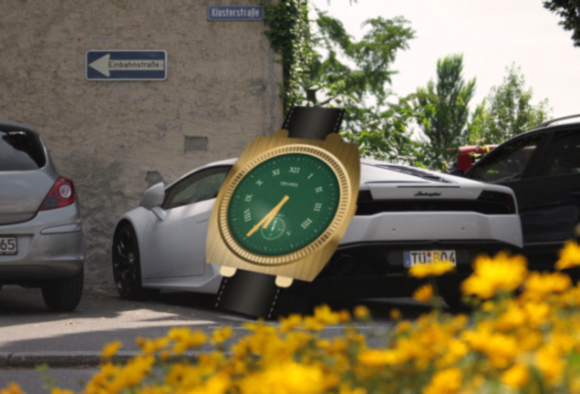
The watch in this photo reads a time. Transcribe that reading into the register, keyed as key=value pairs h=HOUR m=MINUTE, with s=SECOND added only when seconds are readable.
h=6 m=35
